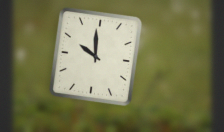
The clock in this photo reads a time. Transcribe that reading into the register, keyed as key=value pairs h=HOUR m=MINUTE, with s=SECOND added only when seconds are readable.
h=9 m=59
